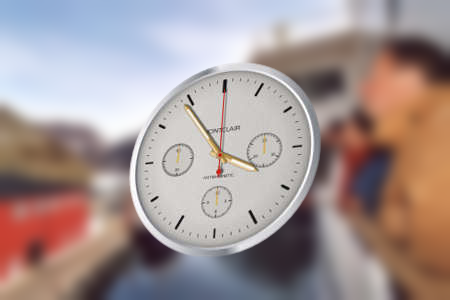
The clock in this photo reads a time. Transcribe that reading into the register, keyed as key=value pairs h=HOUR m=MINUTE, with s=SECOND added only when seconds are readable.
h=3 m=54
